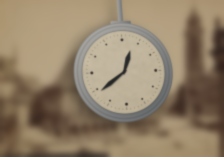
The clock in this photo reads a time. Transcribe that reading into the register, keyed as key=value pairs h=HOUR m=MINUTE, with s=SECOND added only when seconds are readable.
h=12 m=39
